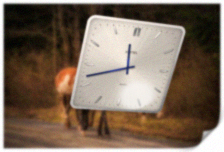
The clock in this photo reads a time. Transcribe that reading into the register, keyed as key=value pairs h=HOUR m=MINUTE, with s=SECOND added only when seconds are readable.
h=11 m=42
